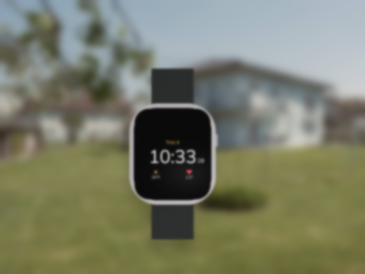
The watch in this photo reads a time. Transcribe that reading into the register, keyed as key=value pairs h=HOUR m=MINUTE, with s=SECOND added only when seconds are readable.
h=10 m=33
